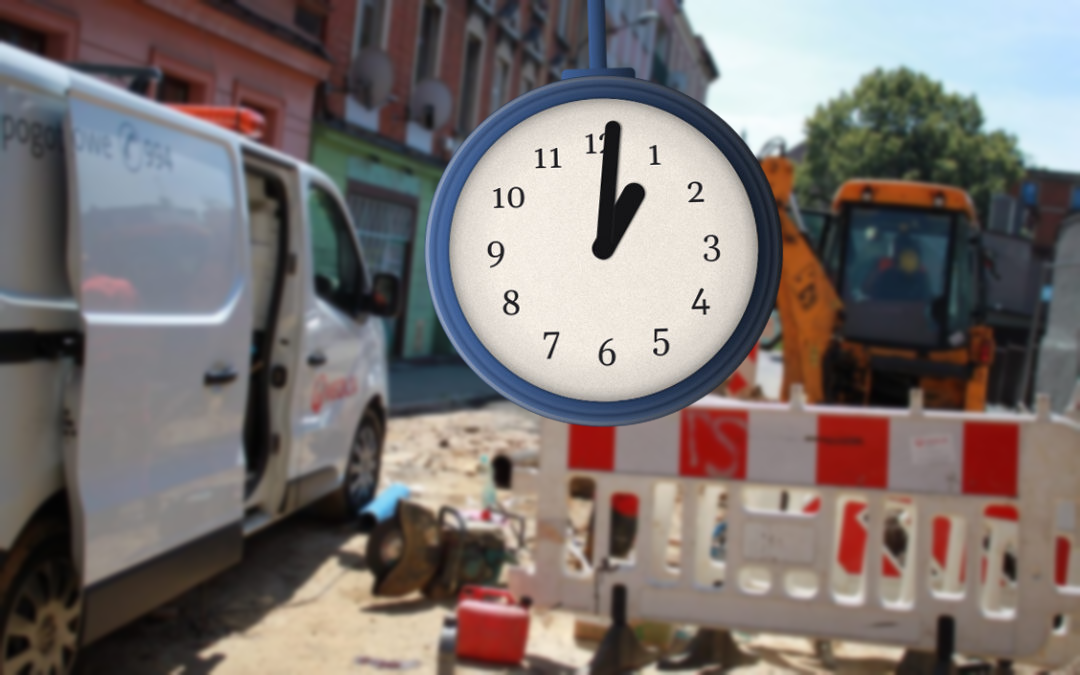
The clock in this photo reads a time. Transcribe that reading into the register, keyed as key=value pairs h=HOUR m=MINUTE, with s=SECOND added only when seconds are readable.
h=1 m=1
